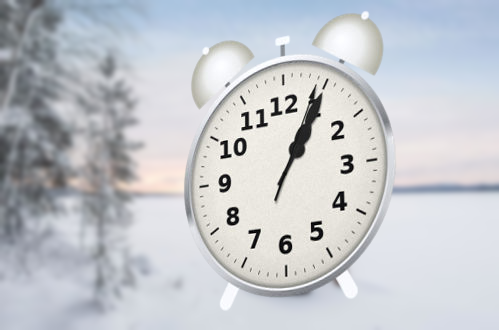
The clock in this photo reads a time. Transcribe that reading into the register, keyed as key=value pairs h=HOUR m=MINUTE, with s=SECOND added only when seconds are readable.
h=1 m=5 s=4
